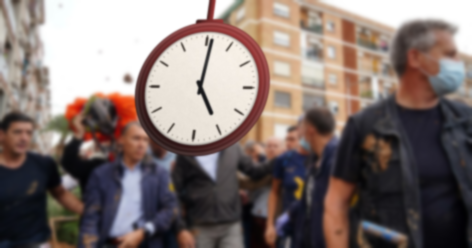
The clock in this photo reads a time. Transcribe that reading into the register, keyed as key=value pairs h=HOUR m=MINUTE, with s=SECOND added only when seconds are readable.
h=5 m=1
